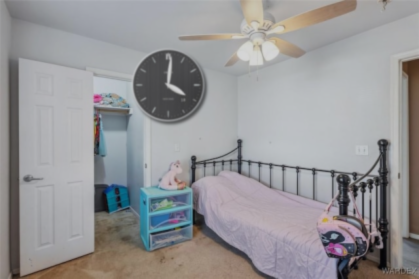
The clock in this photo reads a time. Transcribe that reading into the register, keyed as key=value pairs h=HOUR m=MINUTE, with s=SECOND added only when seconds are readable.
h=4 m=1
